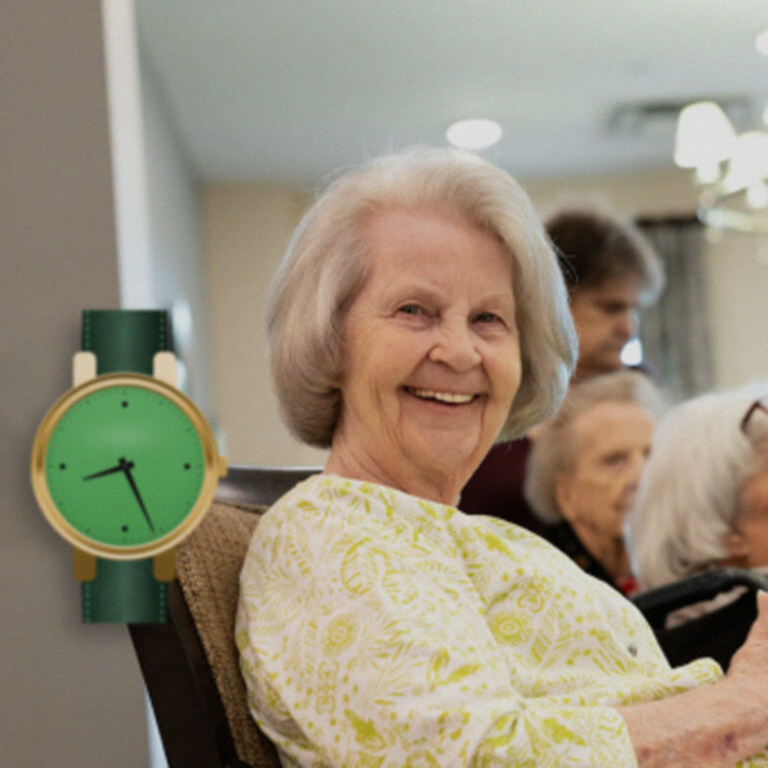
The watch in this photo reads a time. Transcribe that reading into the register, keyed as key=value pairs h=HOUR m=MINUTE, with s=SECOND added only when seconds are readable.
h=8 m=26
